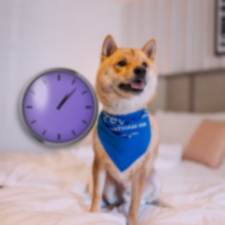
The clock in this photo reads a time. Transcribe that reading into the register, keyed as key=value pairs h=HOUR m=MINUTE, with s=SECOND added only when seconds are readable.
h=1 m=7
